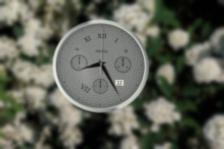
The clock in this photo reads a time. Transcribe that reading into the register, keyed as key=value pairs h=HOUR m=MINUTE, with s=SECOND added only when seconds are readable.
h=8 m=25
